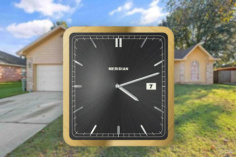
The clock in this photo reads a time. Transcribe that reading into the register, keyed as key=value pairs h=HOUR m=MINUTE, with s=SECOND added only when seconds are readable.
h=4 m=12
